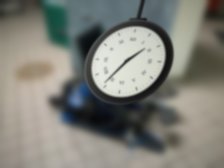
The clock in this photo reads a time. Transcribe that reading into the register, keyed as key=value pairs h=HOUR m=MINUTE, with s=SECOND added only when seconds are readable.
h=1 m=36
